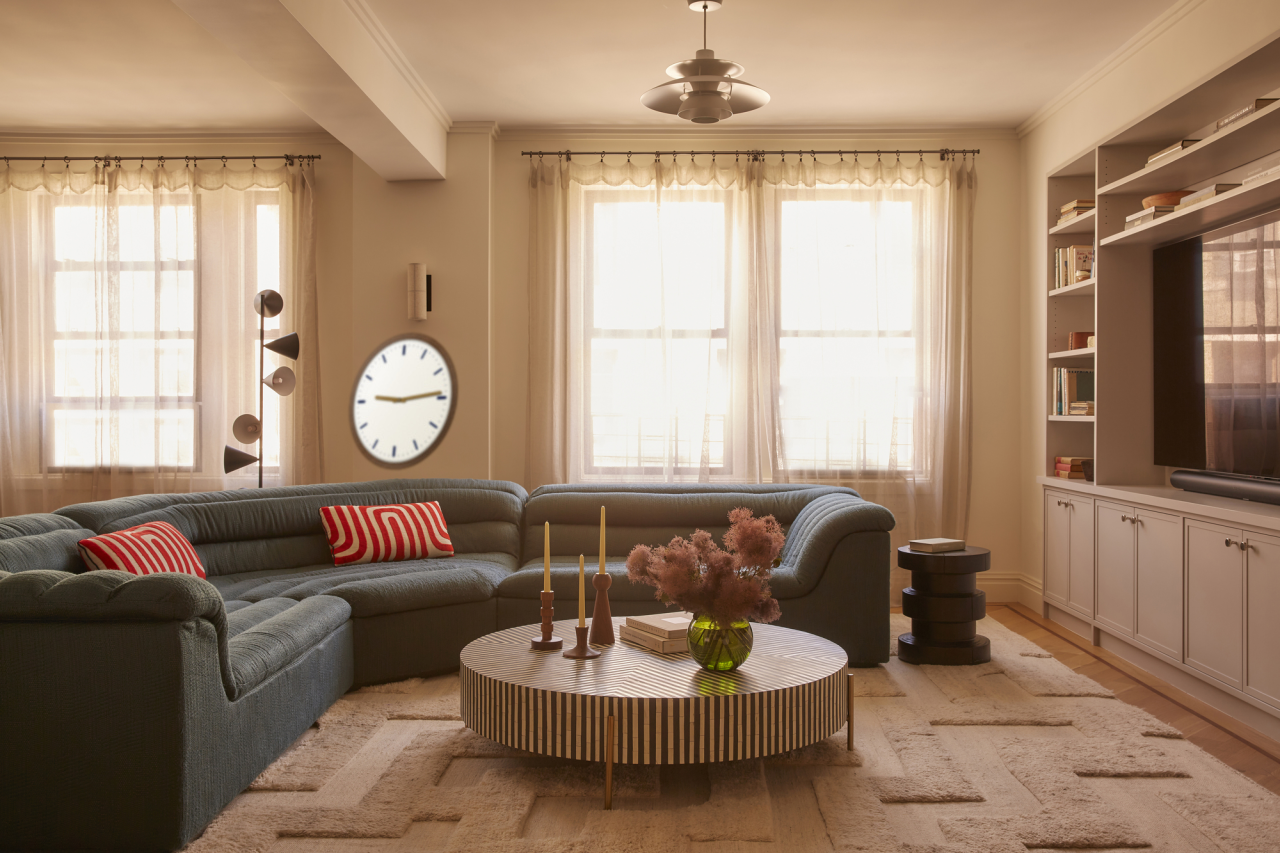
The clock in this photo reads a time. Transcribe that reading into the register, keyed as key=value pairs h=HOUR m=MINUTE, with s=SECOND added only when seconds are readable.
h=9 m=14
